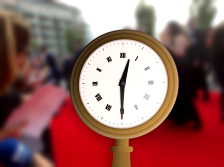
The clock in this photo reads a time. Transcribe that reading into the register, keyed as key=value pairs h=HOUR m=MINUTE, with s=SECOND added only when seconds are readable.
h=12 m=30
